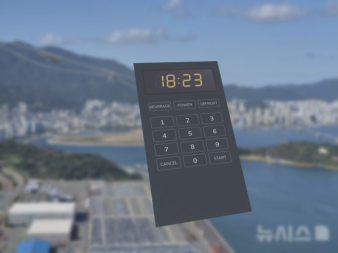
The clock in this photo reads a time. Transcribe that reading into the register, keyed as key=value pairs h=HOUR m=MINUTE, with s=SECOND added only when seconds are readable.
h=18 m=23
